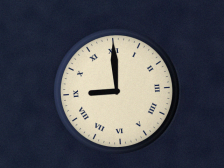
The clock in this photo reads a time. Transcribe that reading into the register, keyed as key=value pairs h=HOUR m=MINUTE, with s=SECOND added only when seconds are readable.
h=9 m=0
